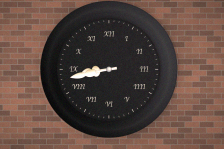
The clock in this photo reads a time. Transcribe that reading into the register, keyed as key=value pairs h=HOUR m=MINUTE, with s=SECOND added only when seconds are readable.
h=8 m=43
